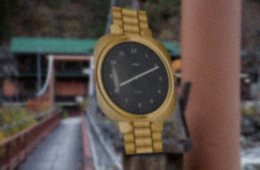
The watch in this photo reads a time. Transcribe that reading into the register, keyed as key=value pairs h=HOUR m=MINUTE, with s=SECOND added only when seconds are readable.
h=8 m=11
